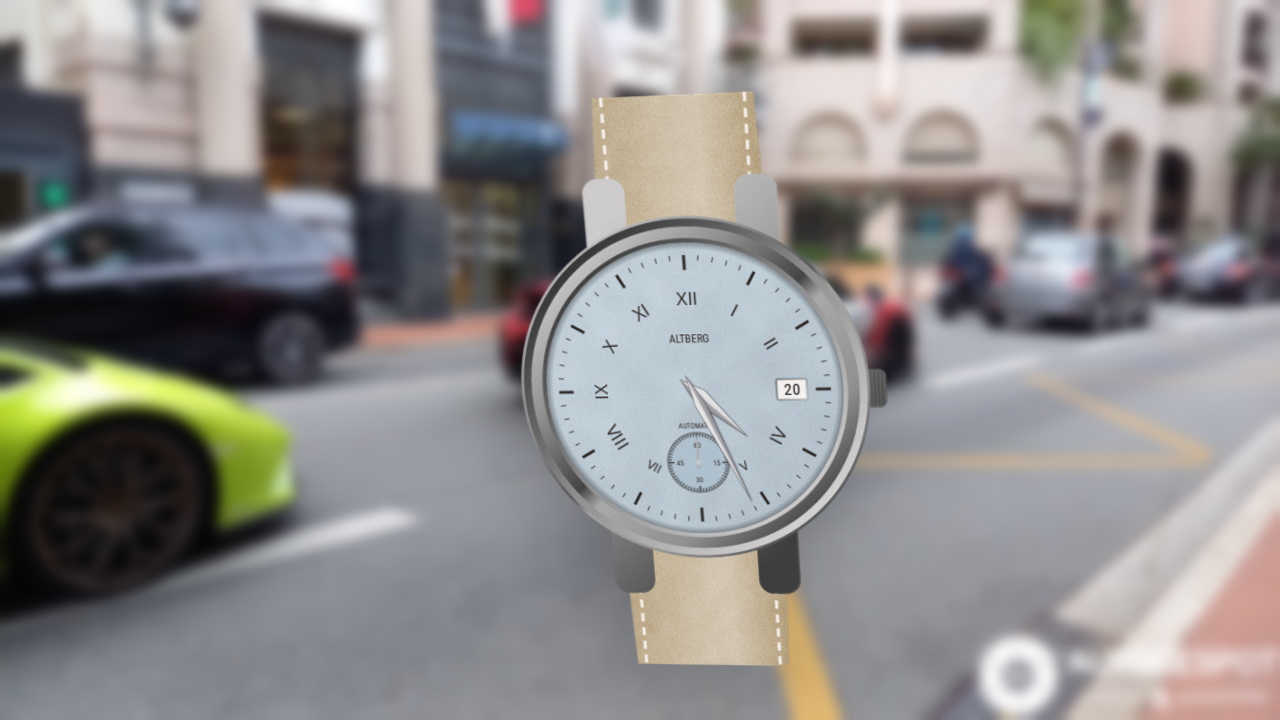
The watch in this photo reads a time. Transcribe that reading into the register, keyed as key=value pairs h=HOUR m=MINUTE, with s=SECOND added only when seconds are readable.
h=4 m=26
